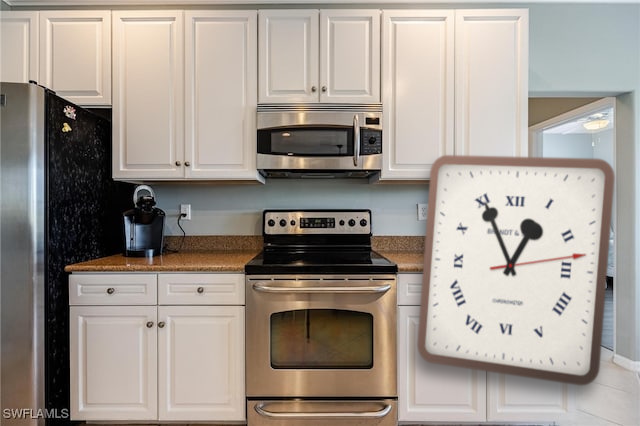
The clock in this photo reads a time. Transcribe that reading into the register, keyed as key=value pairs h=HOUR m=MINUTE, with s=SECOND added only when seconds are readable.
h=12 m=55 s=13
